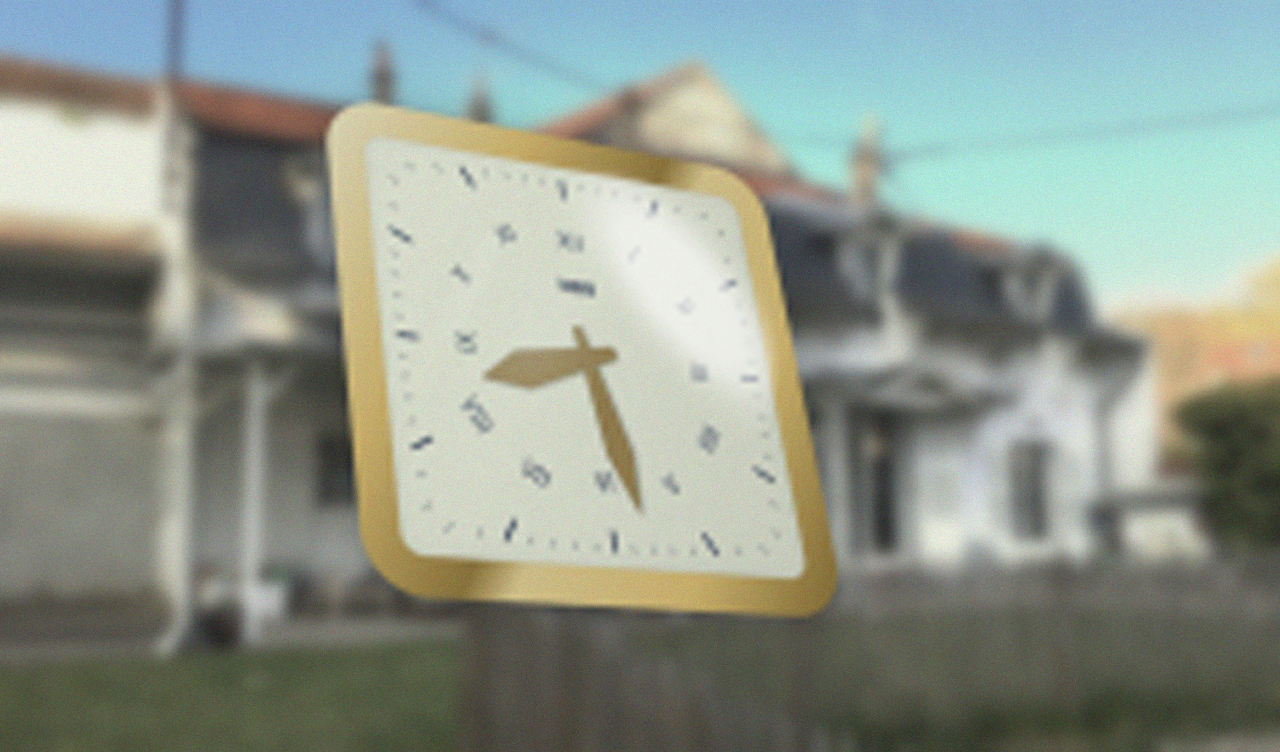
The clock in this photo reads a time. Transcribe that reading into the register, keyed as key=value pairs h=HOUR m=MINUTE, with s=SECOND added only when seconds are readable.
h=8 m=28
